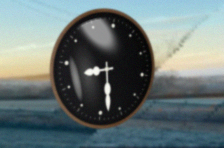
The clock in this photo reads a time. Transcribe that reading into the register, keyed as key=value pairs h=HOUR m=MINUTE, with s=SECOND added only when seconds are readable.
h=8 m=28
